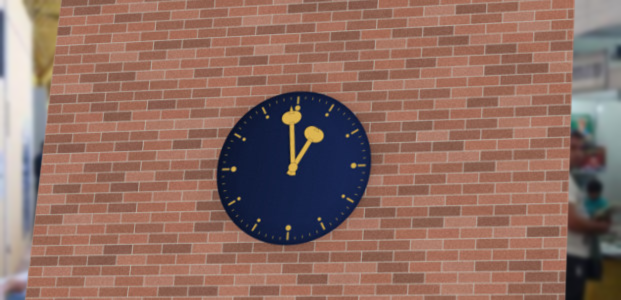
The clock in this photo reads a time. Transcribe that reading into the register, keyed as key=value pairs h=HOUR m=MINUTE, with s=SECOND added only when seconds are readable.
h=12 m=59
